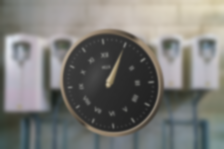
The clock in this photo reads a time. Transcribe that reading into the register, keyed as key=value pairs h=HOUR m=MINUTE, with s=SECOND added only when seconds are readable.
h=1 m=5
